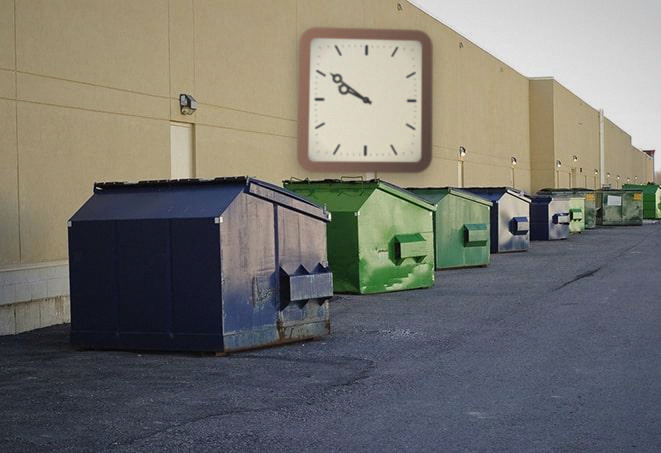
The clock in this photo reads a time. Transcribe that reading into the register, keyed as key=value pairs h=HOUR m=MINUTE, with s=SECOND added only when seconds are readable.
h=9 m=51
